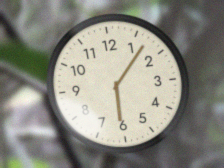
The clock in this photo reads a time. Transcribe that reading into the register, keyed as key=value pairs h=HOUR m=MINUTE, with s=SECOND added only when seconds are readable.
h=6 m=7
